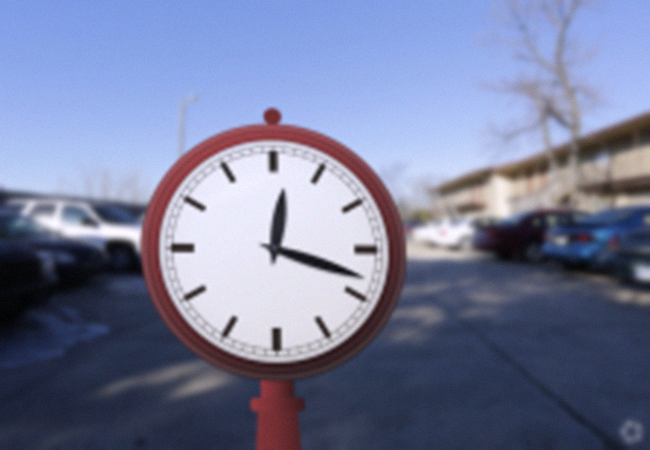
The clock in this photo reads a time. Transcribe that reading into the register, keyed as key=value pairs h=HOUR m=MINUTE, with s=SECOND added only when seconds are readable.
h=12 m=18
